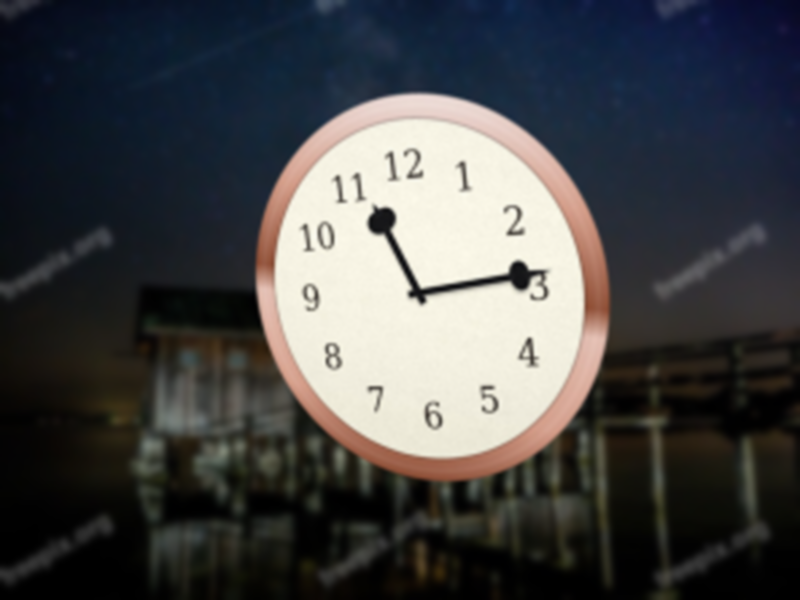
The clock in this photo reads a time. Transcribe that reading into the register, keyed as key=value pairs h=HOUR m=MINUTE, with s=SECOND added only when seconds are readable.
h=11 m=14
